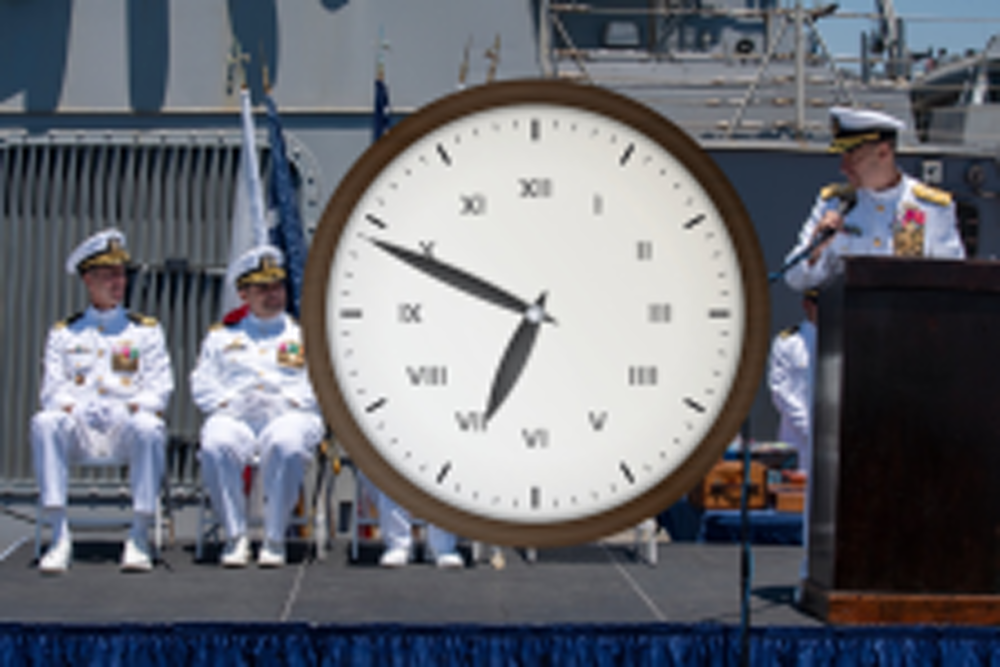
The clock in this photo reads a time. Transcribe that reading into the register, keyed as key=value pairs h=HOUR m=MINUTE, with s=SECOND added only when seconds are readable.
h=6 m=49
